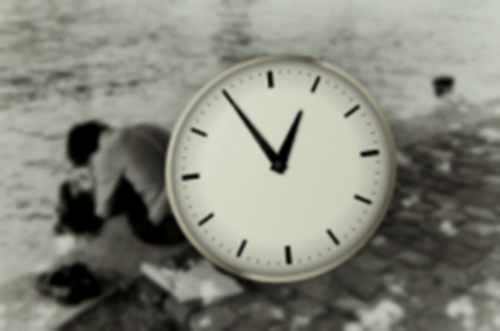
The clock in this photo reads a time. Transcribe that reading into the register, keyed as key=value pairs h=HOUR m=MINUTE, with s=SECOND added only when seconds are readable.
h=12 m=55
